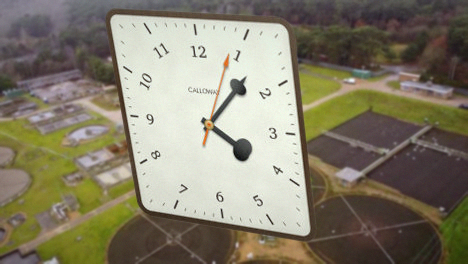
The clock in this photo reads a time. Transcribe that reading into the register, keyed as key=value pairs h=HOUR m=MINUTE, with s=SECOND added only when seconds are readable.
h=4 m=7 s=4
